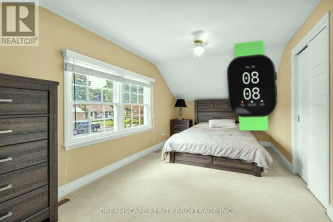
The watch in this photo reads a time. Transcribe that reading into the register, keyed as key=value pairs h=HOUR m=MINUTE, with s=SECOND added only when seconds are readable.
h=8 m=8
